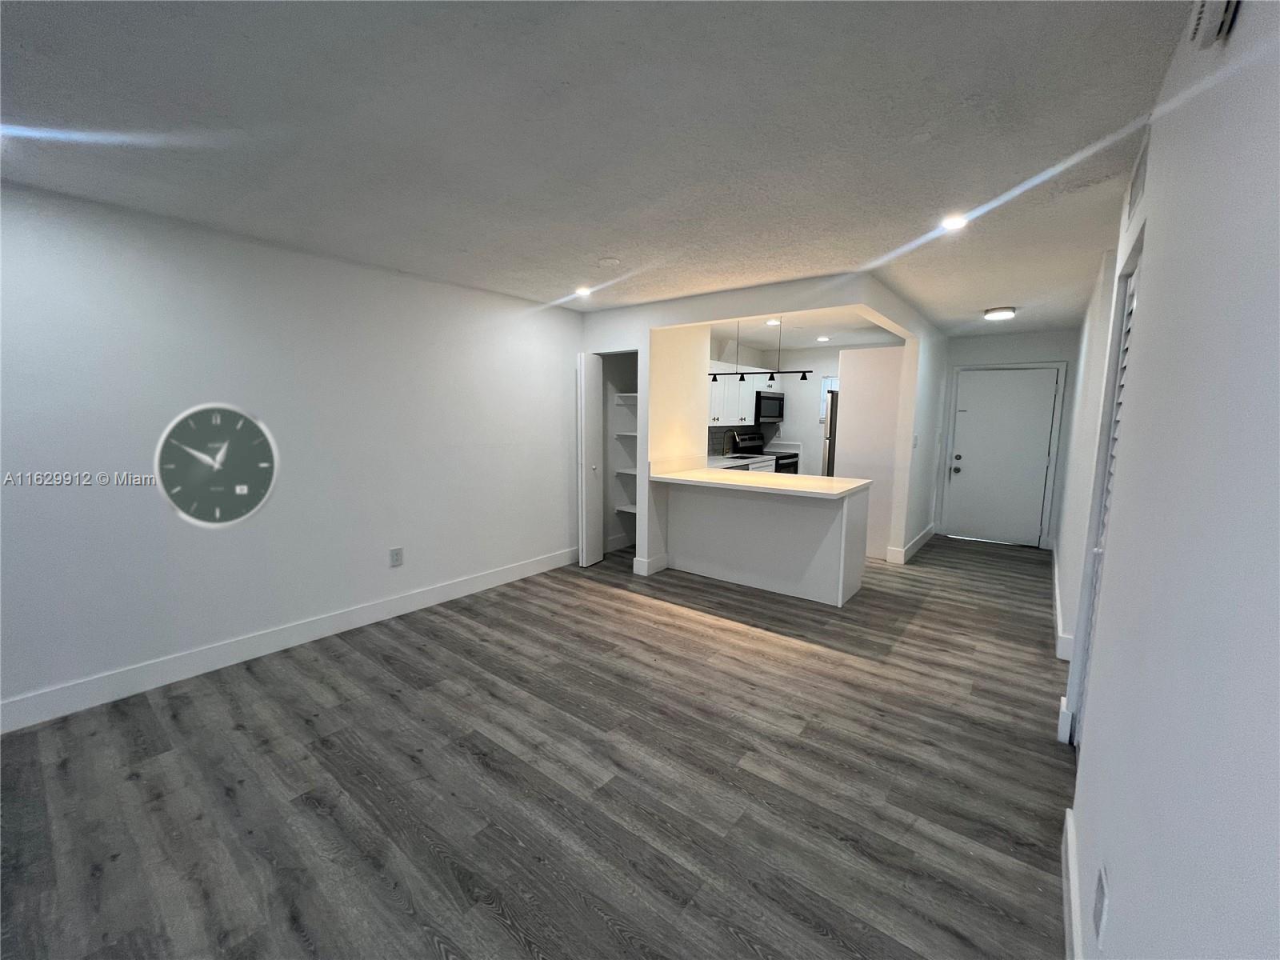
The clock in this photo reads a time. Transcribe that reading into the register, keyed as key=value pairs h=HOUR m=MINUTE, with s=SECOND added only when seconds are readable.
h=12 m=50
